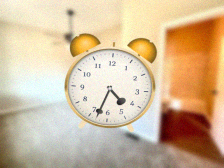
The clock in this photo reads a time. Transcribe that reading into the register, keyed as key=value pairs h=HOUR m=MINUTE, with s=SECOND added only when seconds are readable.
h=4 m=33
